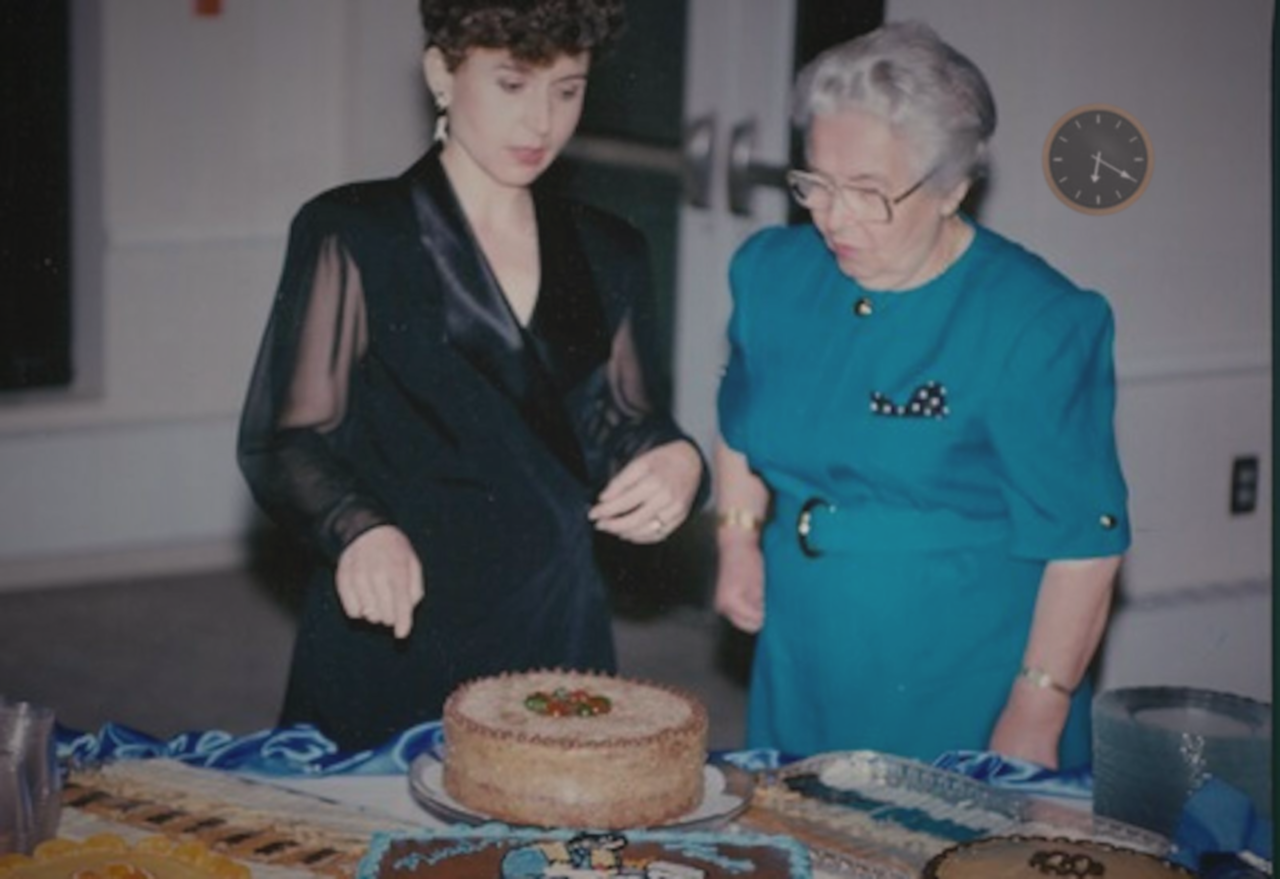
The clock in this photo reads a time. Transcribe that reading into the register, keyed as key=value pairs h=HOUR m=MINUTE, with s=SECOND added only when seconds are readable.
h=6 m=20
